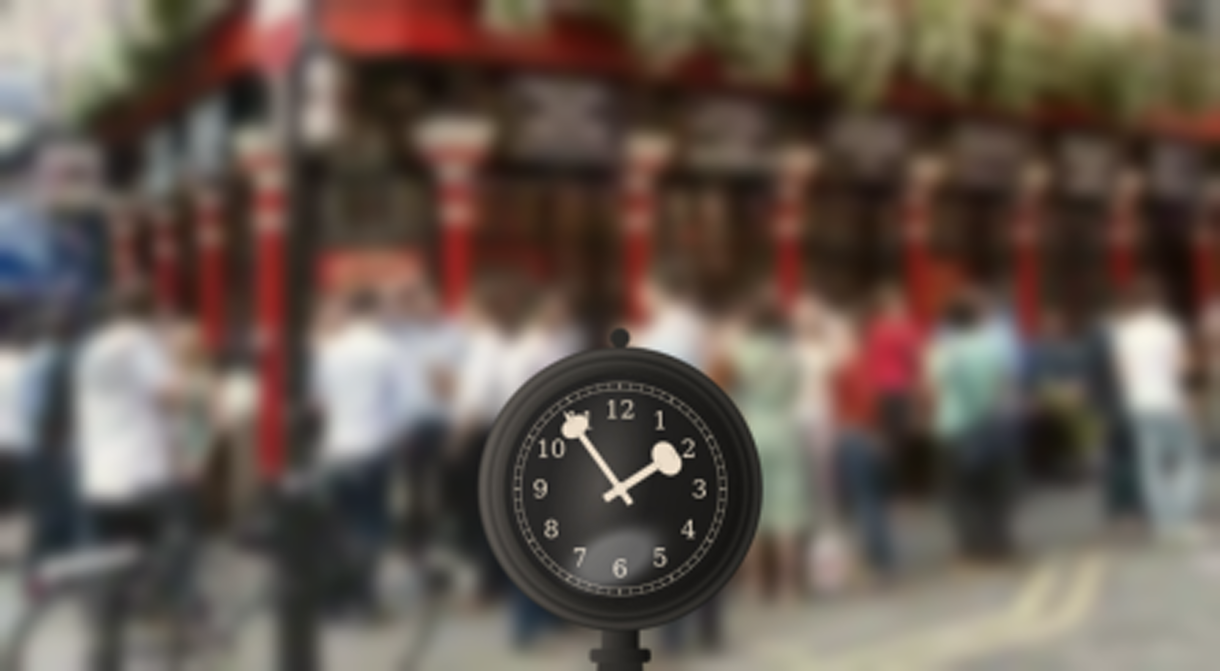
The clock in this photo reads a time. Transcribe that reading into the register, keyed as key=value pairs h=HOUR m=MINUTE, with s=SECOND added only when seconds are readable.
h=1 m=54
